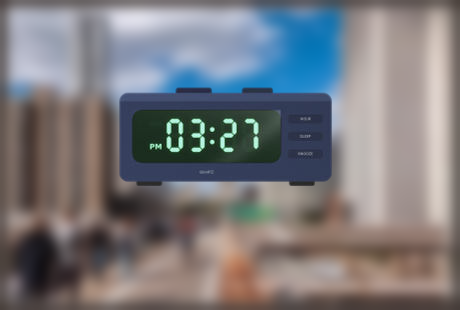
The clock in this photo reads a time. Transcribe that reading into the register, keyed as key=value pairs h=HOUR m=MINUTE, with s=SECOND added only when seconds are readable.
h=3 m=27
